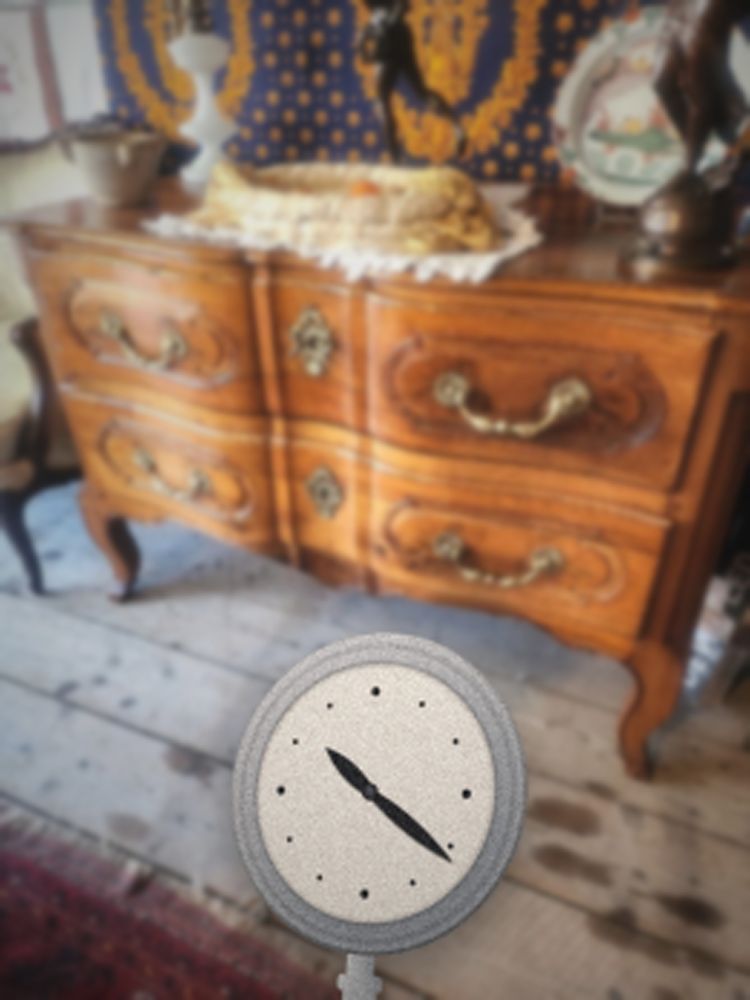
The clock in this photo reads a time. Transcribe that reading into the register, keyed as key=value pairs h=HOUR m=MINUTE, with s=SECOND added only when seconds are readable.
h=10 m=21
